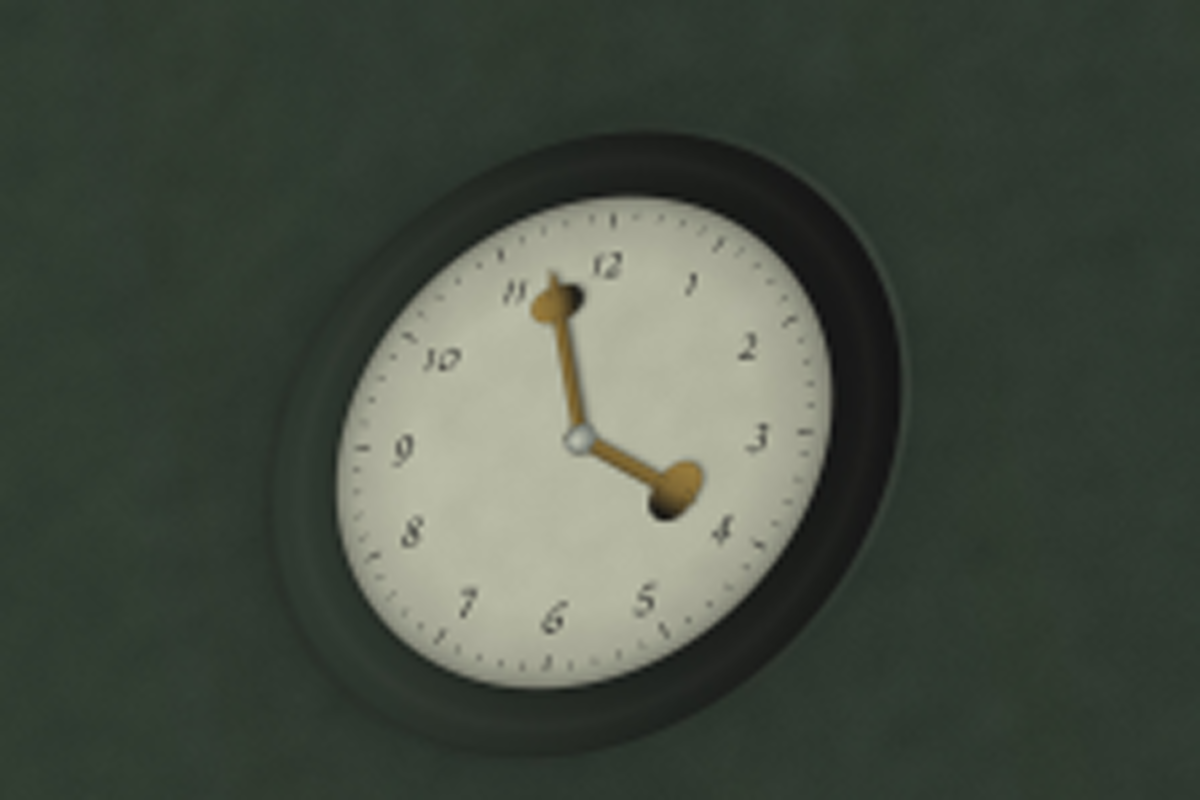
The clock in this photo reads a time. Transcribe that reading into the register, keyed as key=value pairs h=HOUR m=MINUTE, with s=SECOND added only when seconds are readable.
h=3 m=57
